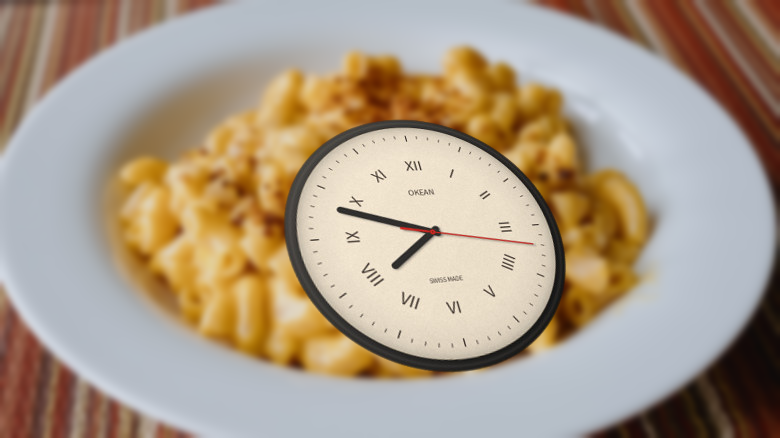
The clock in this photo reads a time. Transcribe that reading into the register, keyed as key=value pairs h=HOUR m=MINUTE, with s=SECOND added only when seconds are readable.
h=7 m=48 s=17
